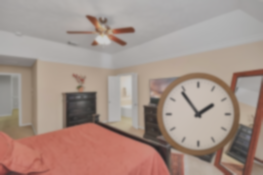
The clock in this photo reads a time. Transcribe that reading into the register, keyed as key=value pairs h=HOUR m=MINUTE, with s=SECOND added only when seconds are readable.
h=1 m=54
